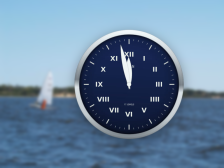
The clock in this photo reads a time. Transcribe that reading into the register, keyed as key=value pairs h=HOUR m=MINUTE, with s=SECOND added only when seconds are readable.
h=11 m=58
